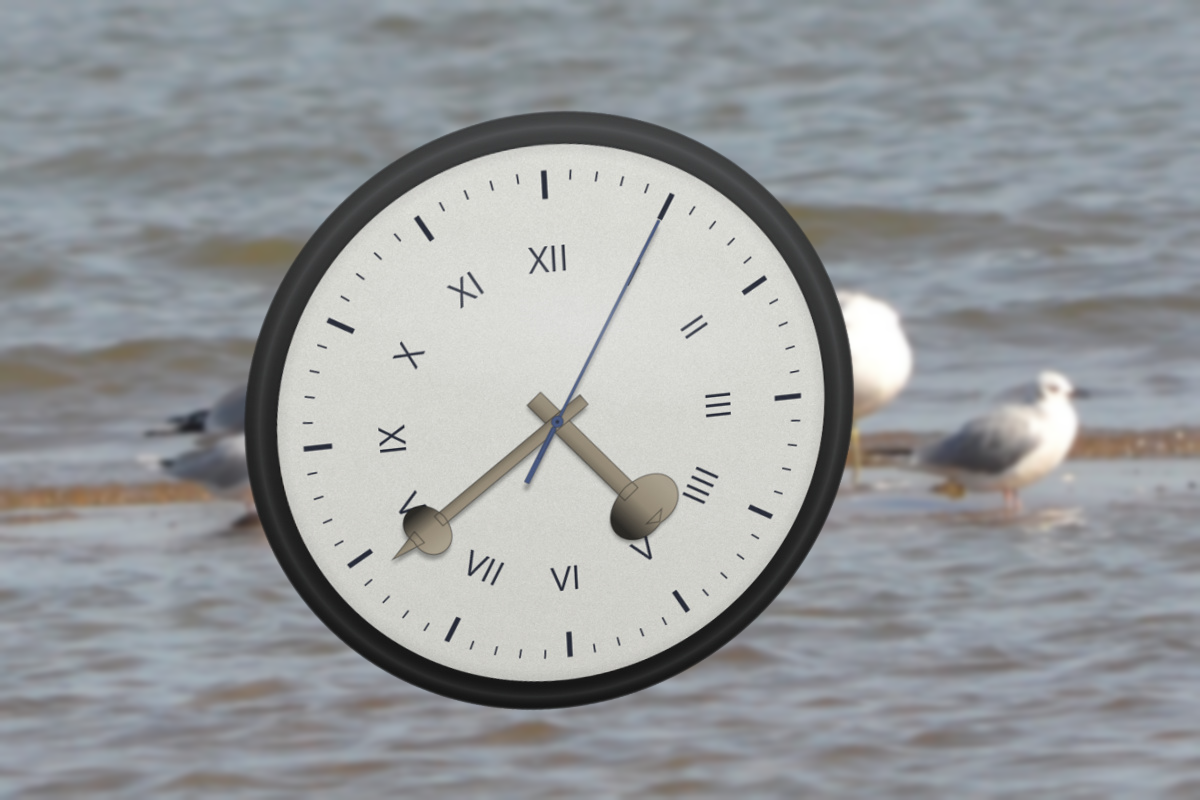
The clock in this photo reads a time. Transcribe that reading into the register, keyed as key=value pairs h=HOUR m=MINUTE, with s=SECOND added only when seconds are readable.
h=4 m=39 s=5
